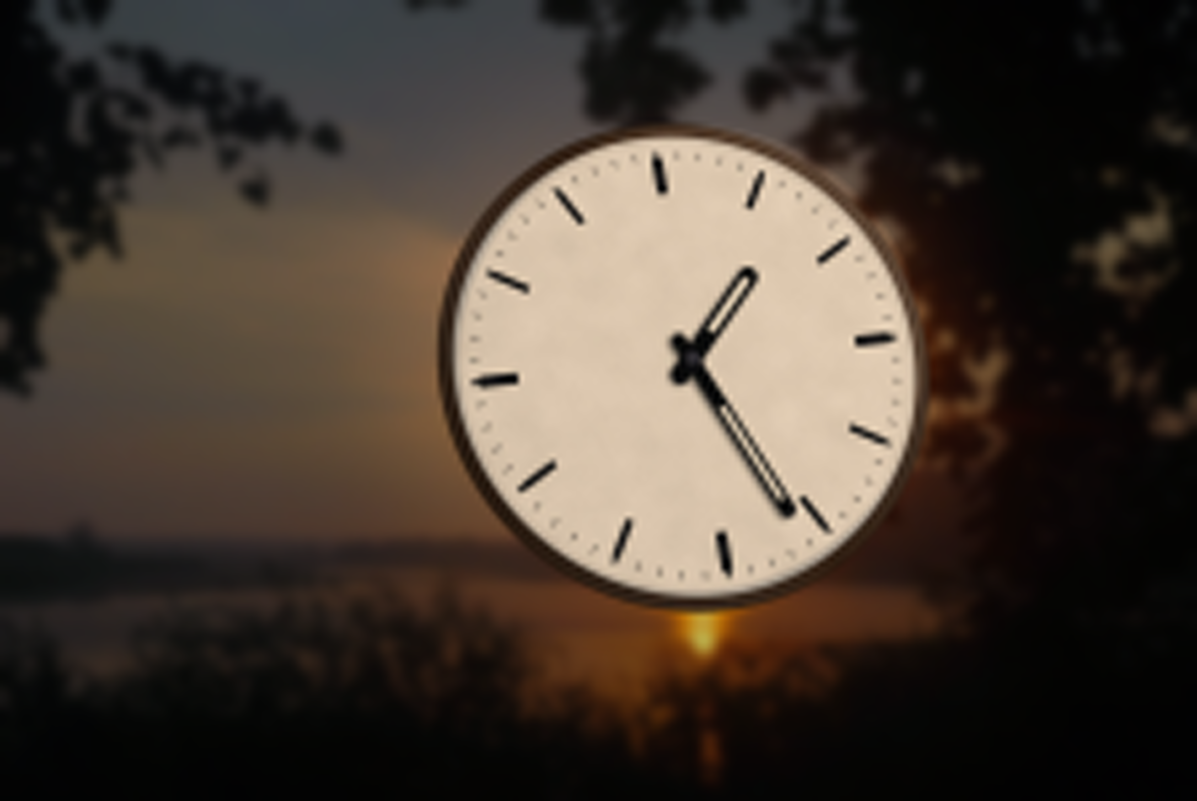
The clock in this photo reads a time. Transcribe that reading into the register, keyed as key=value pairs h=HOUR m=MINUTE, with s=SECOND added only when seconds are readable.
h=1 m=26
